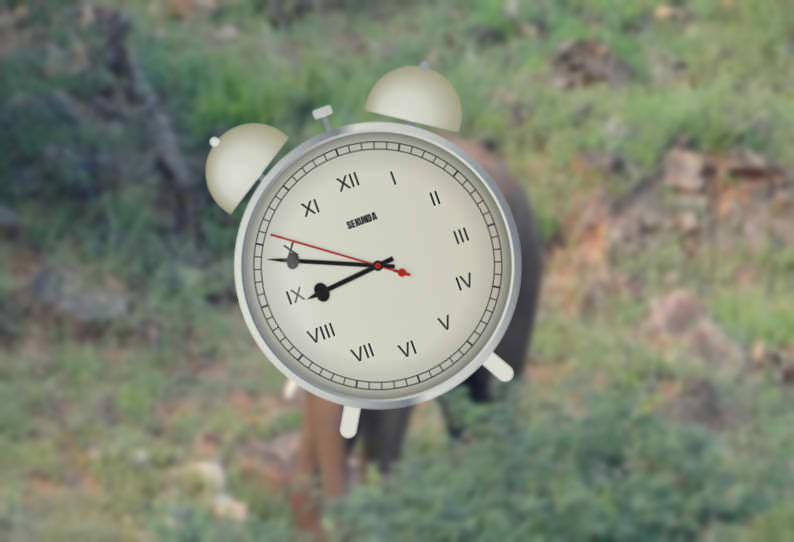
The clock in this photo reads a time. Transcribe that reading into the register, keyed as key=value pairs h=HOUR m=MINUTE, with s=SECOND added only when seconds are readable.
h=8 m=48 s=51
